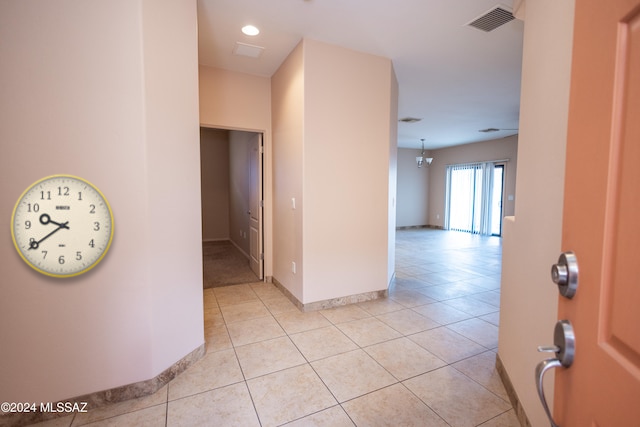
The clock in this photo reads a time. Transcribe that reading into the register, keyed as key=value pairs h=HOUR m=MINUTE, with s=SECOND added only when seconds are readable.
h=9 m=39
